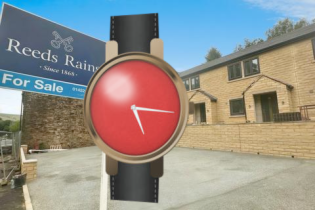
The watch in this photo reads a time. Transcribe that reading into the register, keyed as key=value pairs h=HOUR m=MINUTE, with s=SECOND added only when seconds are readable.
h=5 m=16
